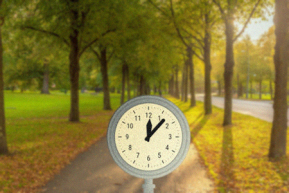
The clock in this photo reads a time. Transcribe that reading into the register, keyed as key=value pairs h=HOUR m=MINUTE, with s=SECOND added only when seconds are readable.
h=12 m=7
